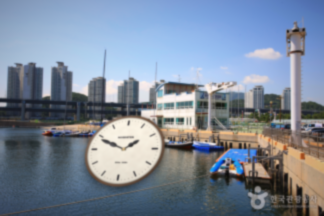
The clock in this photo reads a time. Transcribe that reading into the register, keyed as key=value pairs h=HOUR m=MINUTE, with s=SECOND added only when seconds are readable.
h=1 m=49
